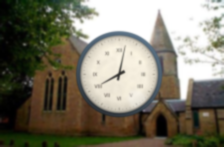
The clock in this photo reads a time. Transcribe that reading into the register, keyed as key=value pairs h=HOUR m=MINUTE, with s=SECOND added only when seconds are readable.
h=8 m=2
